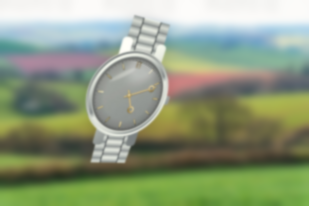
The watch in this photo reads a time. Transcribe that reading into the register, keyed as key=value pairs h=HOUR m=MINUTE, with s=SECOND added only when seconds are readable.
h=5 m=11
